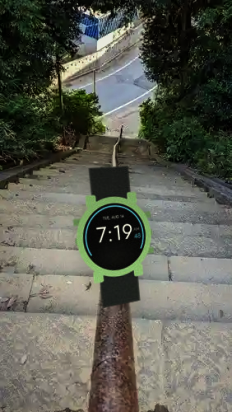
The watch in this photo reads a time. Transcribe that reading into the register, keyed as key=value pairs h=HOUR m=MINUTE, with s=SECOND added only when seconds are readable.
h=7 m=19
